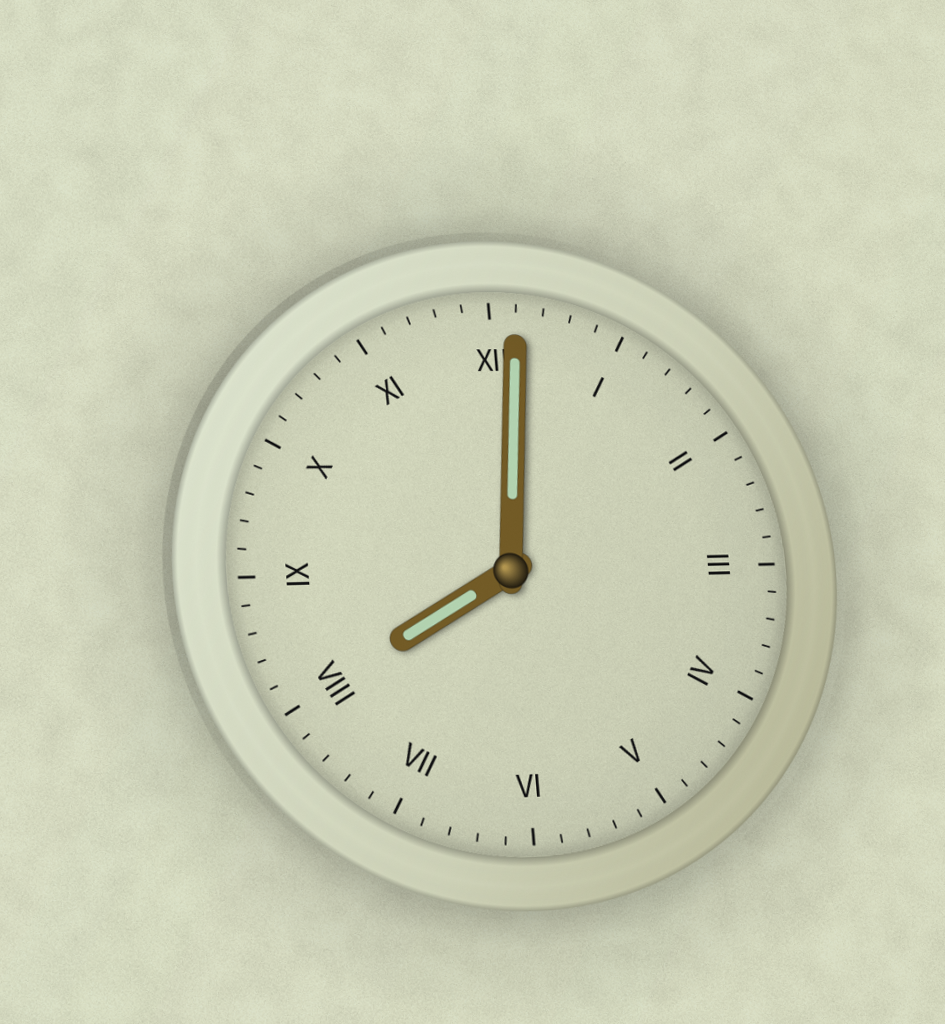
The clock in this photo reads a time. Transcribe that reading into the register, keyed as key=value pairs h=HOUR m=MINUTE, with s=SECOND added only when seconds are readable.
h=8 m=1
